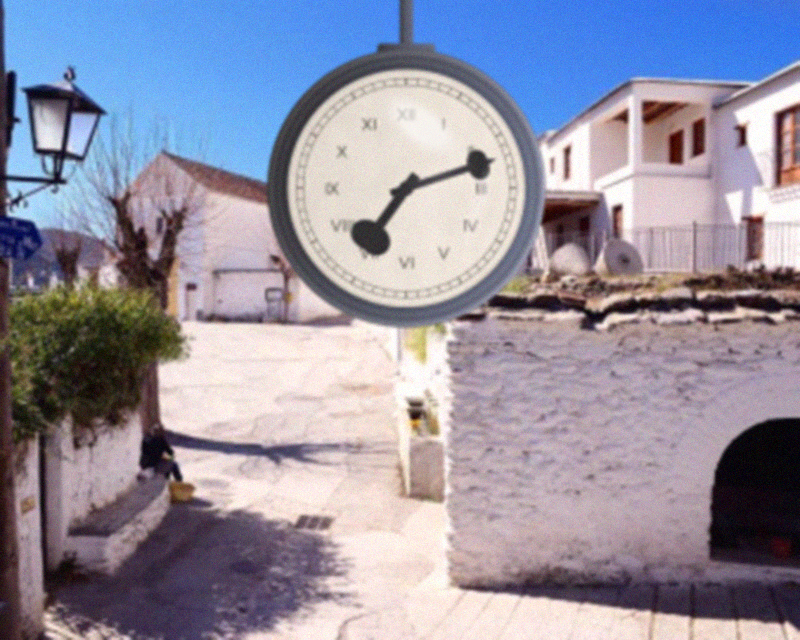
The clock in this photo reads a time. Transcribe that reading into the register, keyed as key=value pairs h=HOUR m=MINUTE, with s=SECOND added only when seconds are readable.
h=7 m=12
